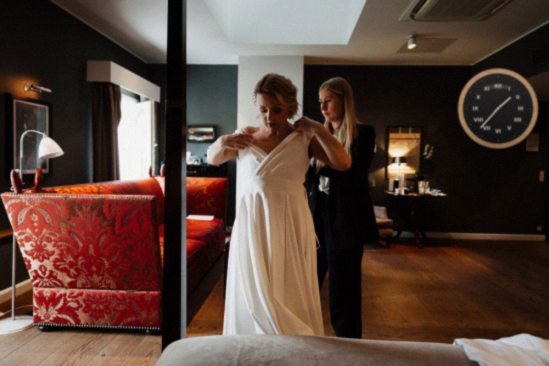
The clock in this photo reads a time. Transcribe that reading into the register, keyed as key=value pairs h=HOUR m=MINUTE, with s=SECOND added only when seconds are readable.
h=1 m=37
